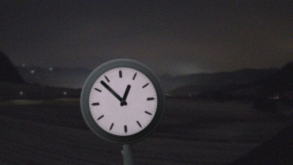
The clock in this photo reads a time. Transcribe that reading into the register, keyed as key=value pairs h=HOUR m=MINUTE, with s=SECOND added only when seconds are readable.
h=12 m=53
